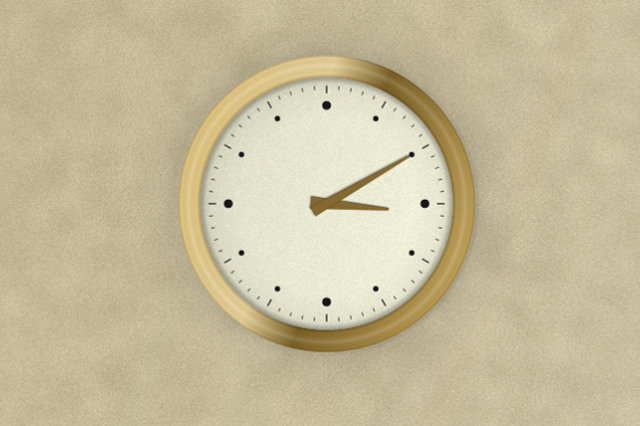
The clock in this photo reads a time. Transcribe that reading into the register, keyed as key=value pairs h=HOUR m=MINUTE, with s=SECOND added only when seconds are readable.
h=3 m=10
